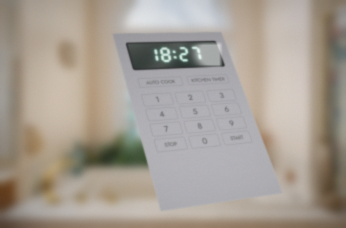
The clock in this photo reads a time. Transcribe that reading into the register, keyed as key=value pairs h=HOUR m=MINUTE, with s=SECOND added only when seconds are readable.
h=18 m=27
